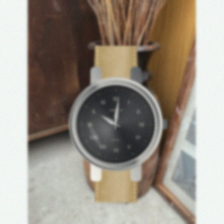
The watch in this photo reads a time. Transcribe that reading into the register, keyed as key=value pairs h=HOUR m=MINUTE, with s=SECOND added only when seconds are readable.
h=10 m=1
